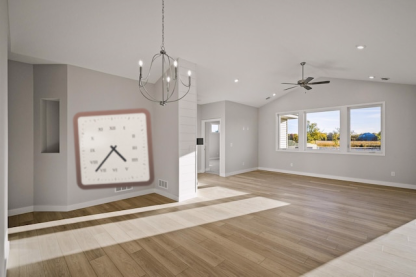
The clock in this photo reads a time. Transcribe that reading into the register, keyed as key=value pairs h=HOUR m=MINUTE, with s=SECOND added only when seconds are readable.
h=4 m=37
